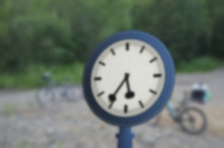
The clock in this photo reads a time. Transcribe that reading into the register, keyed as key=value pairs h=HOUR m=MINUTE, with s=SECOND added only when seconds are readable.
h=5 m=36
